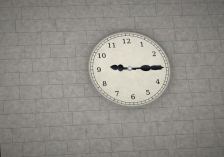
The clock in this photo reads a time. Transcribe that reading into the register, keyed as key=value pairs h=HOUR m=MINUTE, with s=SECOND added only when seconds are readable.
h=9 m=15
